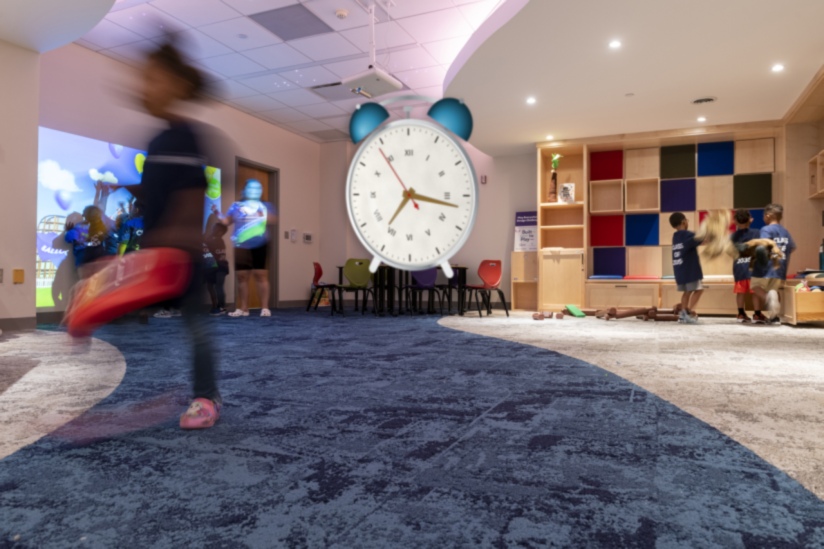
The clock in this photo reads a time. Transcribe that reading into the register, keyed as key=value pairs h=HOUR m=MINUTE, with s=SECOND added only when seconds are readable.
h=7 m=16 s=54
